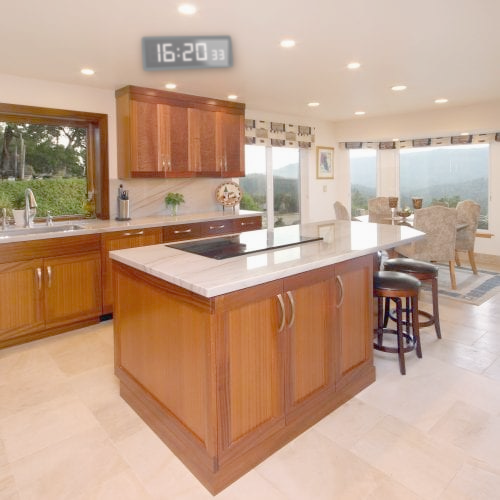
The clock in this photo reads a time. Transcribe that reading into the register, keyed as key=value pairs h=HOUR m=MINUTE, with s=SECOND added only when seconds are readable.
h=16 m=20
